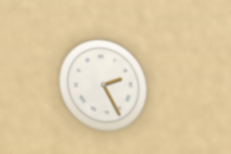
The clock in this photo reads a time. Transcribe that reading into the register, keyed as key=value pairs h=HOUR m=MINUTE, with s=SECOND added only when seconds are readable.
h=2 m=26
